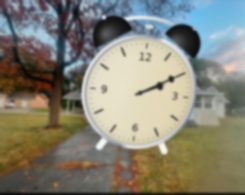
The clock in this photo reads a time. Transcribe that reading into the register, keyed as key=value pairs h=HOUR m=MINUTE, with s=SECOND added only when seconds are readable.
h=2 m=10
